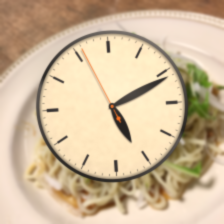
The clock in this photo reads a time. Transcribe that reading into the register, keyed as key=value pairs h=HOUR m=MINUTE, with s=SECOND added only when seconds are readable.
h=5 m=10 s=56
